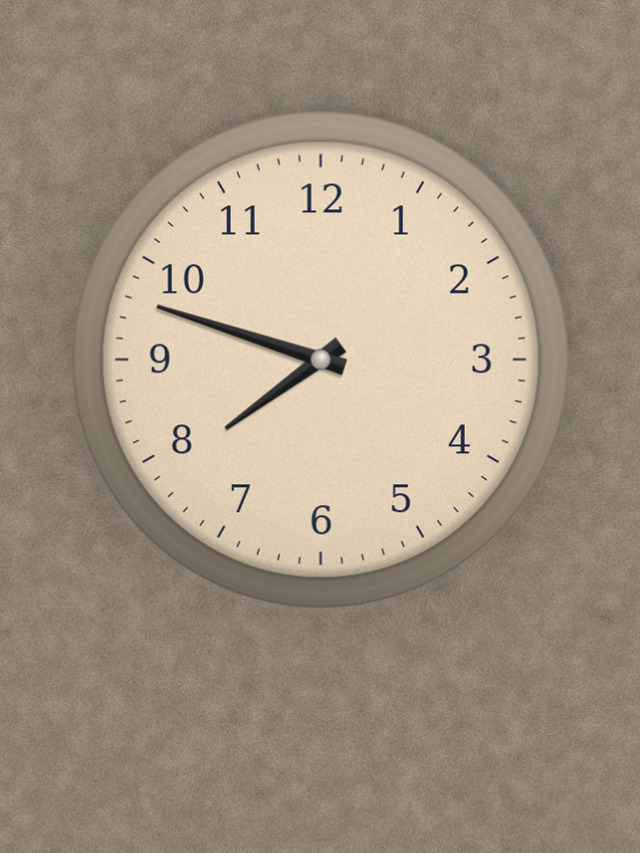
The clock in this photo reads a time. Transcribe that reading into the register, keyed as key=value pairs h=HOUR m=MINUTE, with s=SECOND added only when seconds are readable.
h=7 m=48
